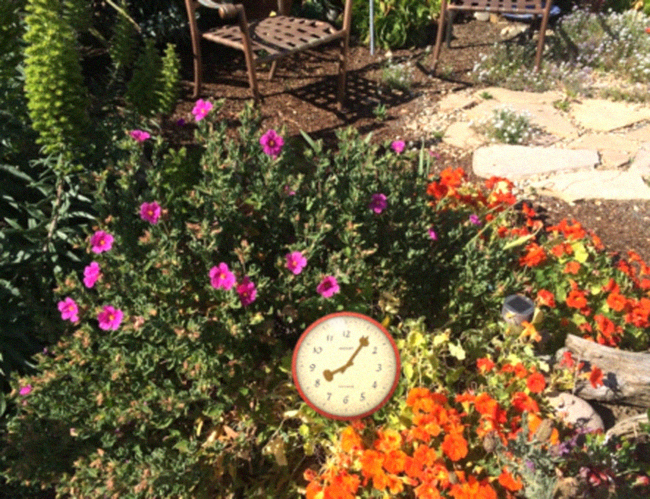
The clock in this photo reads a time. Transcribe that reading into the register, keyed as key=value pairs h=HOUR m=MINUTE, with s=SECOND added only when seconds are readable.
h=8 m=6
